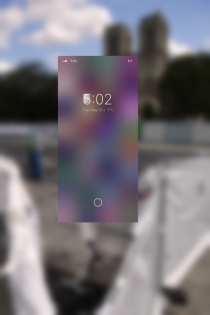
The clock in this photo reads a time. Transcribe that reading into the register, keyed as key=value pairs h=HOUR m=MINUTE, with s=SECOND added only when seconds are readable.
h=5 m=2
